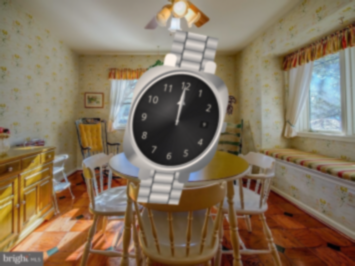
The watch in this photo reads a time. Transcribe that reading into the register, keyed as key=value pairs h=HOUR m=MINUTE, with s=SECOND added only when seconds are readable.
h=12 m=0
